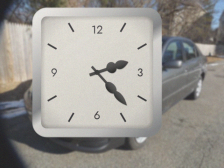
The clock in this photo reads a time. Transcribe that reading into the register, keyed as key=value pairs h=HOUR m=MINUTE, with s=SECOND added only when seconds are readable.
h=2 m=23
